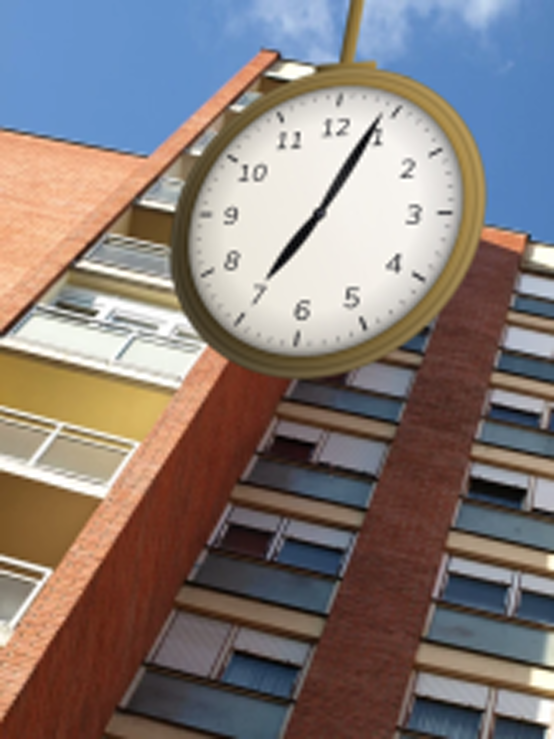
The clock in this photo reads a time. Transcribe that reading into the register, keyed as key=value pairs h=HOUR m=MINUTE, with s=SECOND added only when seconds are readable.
h=7 m=4
